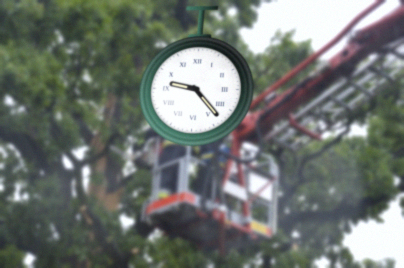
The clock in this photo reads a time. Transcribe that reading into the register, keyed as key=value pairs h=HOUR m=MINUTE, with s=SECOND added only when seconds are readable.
h=9 m=23
